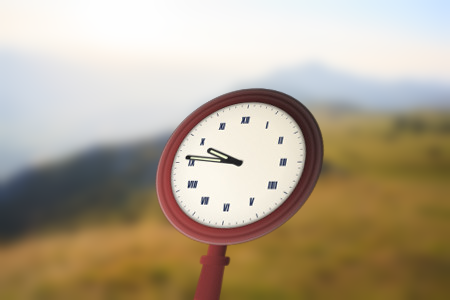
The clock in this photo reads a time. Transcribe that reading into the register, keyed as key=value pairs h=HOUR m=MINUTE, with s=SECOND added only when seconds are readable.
h=9 m=46
